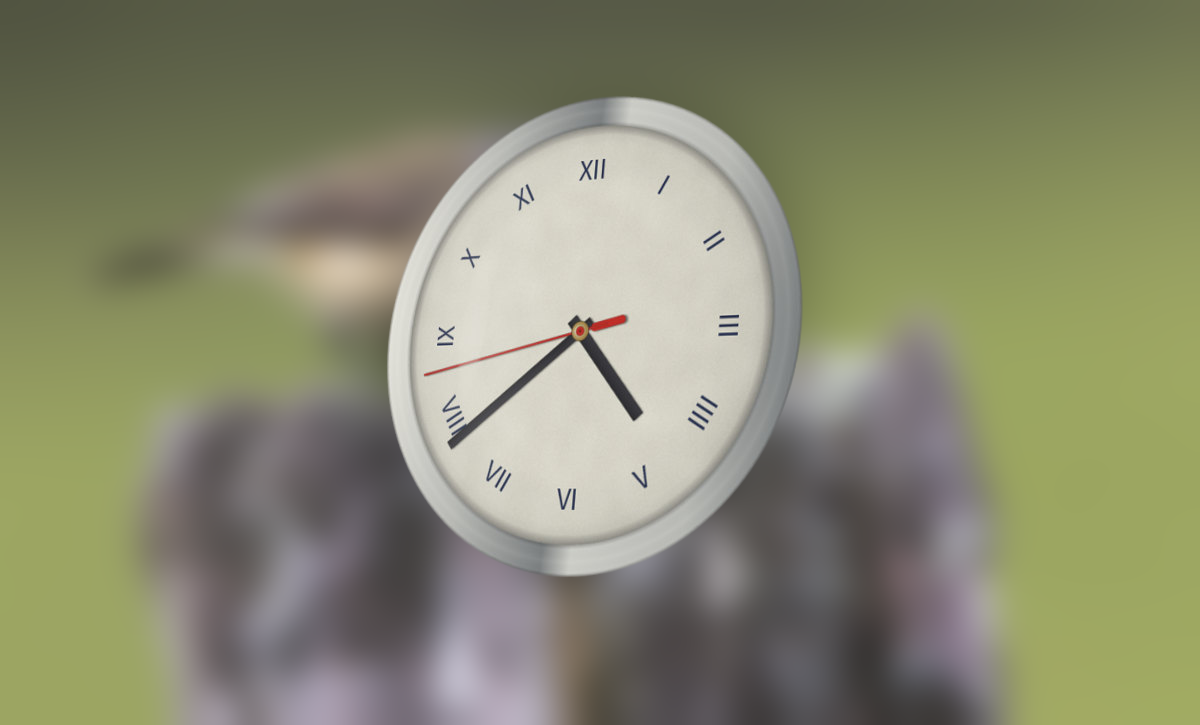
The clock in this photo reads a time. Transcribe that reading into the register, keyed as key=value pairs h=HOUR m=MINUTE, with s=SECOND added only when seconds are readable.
h=4 m=38 s=43
